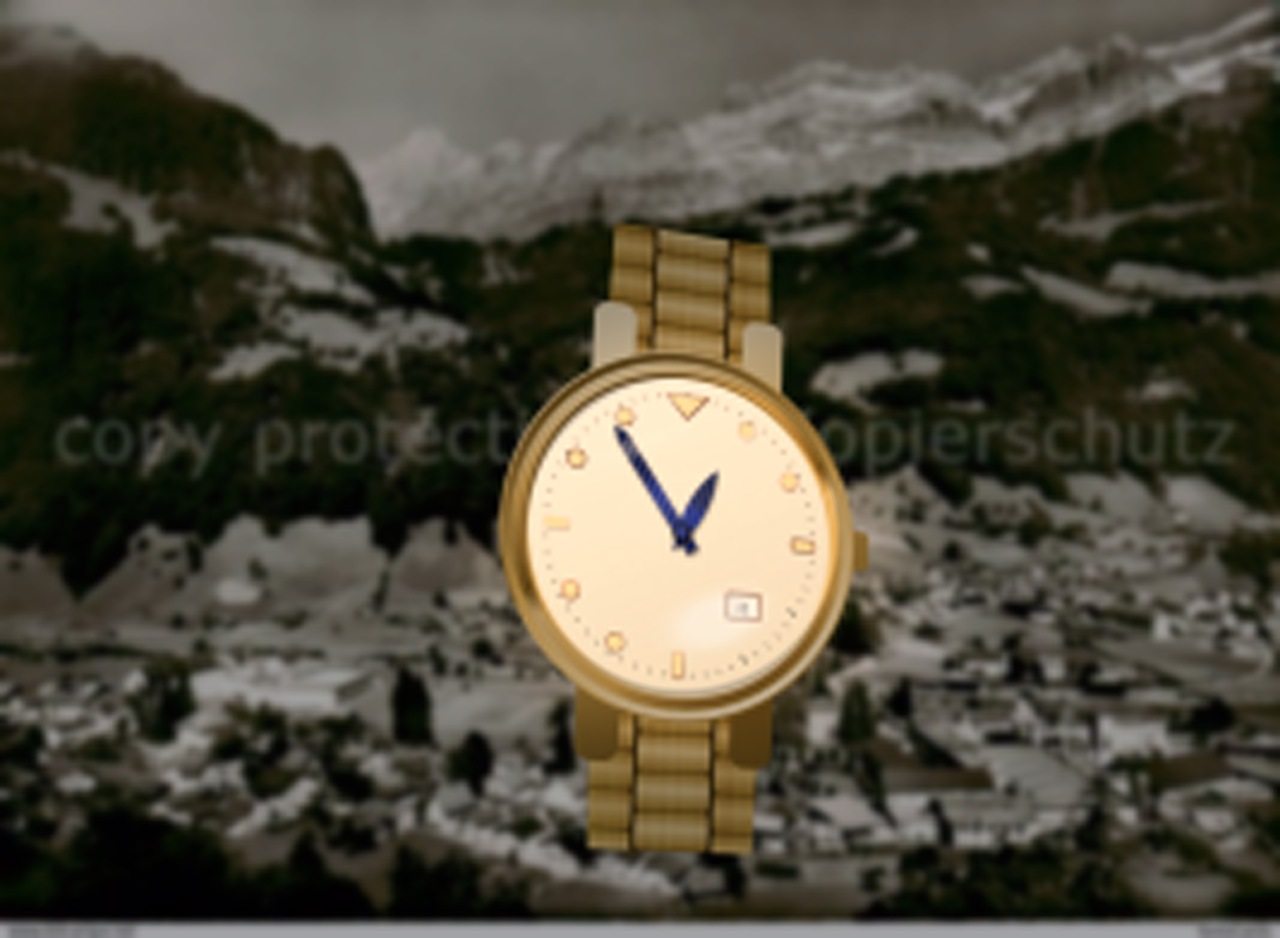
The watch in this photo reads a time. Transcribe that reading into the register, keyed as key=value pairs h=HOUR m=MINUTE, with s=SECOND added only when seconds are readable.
h=12 m=54
